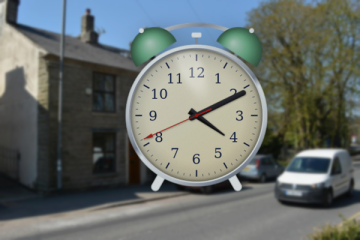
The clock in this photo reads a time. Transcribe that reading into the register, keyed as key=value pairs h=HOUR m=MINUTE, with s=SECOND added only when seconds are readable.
h=4 m=10 s=41
